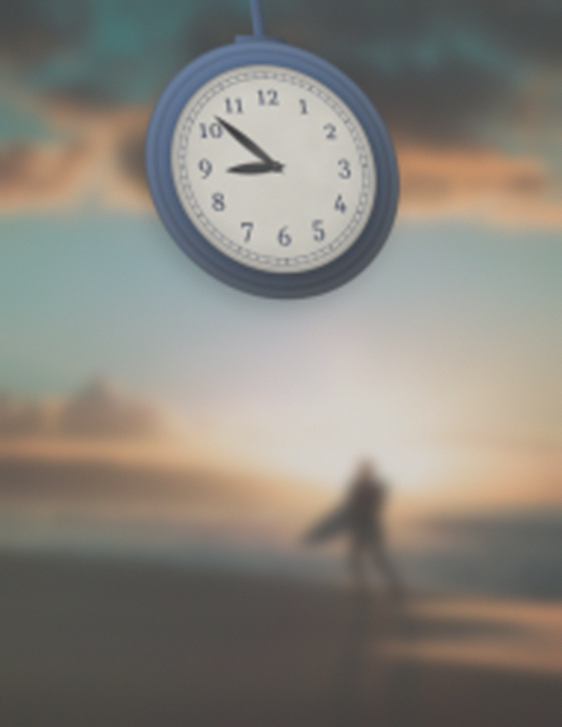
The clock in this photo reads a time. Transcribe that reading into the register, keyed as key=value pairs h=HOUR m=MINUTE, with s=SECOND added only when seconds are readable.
h=8 m=52
